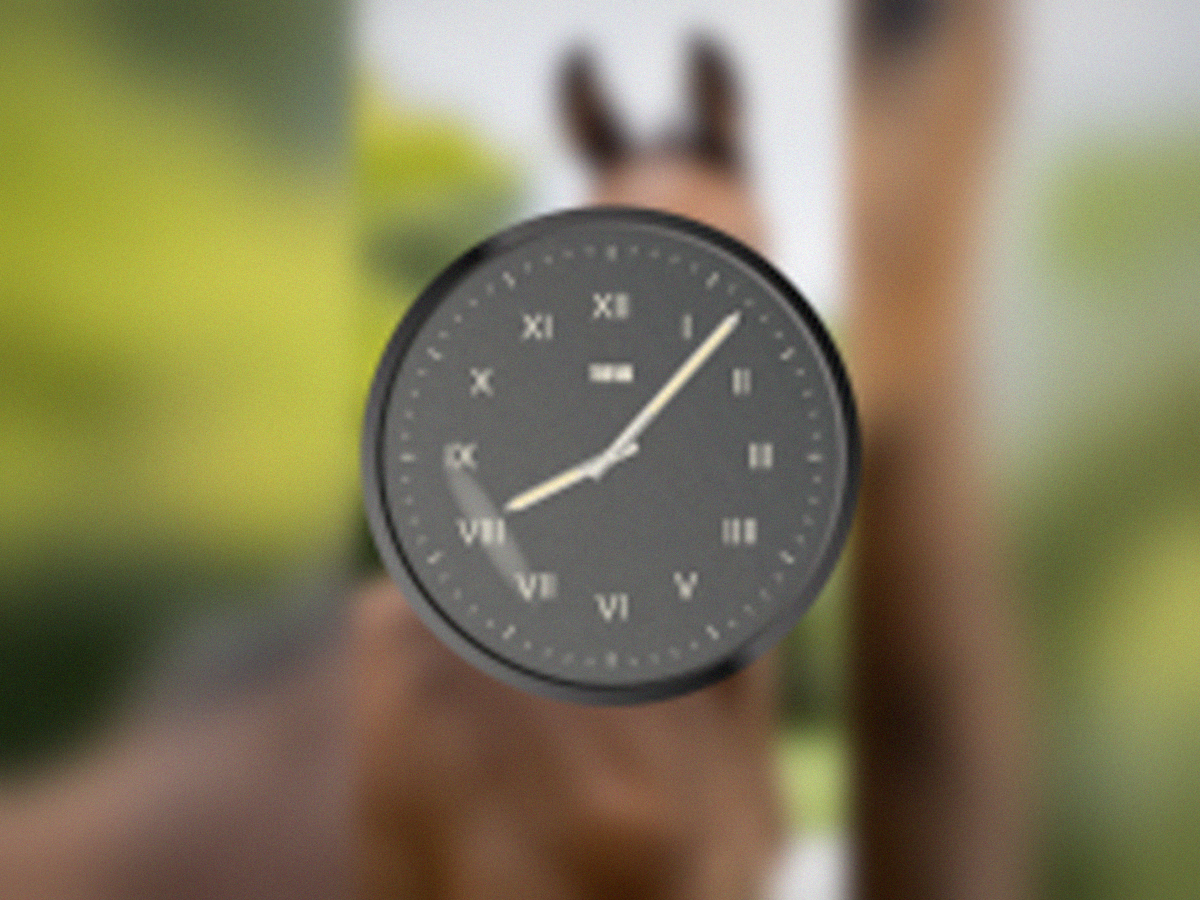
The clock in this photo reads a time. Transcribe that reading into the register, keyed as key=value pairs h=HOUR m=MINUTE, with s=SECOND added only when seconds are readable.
h=8 m=7
